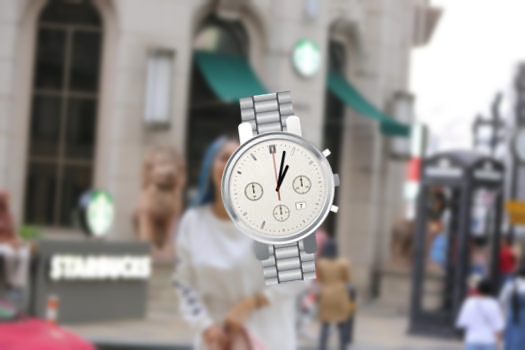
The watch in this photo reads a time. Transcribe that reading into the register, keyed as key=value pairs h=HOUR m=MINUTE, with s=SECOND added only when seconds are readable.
h=1 m=3
